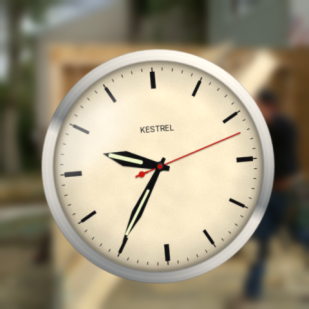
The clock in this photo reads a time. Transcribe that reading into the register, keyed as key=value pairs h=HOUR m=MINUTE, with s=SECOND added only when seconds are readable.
h=9 m=35 s=12
